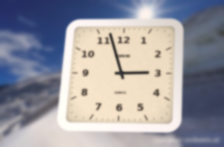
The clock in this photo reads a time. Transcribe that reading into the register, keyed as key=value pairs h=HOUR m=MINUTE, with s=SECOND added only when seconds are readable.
h=2 m=57
